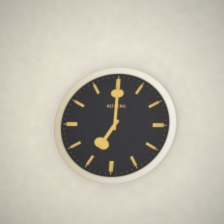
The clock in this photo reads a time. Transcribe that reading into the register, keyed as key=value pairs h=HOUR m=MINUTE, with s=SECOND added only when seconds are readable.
h=7 m=0
